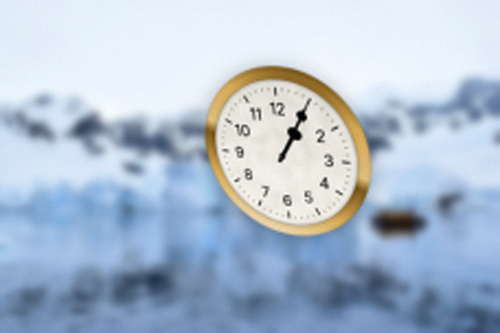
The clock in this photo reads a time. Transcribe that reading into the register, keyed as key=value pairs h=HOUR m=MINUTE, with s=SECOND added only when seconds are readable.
h=1 m=5
